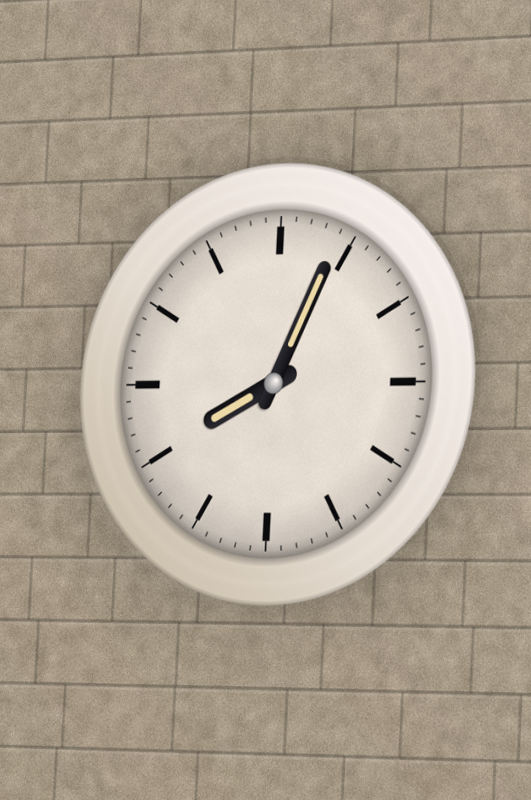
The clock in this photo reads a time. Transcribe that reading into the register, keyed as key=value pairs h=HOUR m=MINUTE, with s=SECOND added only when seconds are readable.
h=8 m=4
